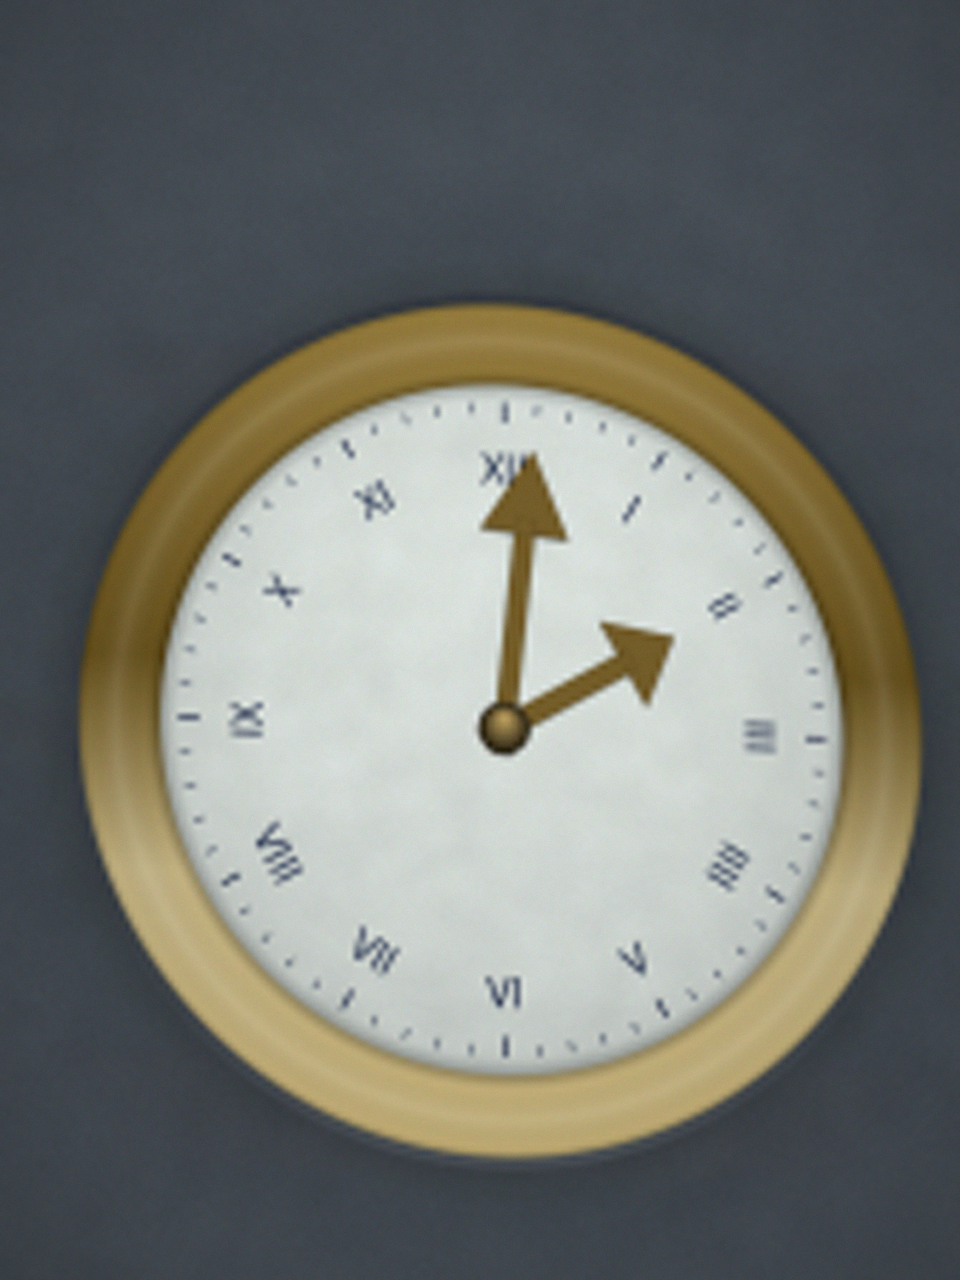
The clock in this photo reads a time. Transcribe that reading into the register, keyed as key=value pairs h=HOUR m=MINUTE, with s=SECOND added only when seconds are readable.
h=2 m=1
